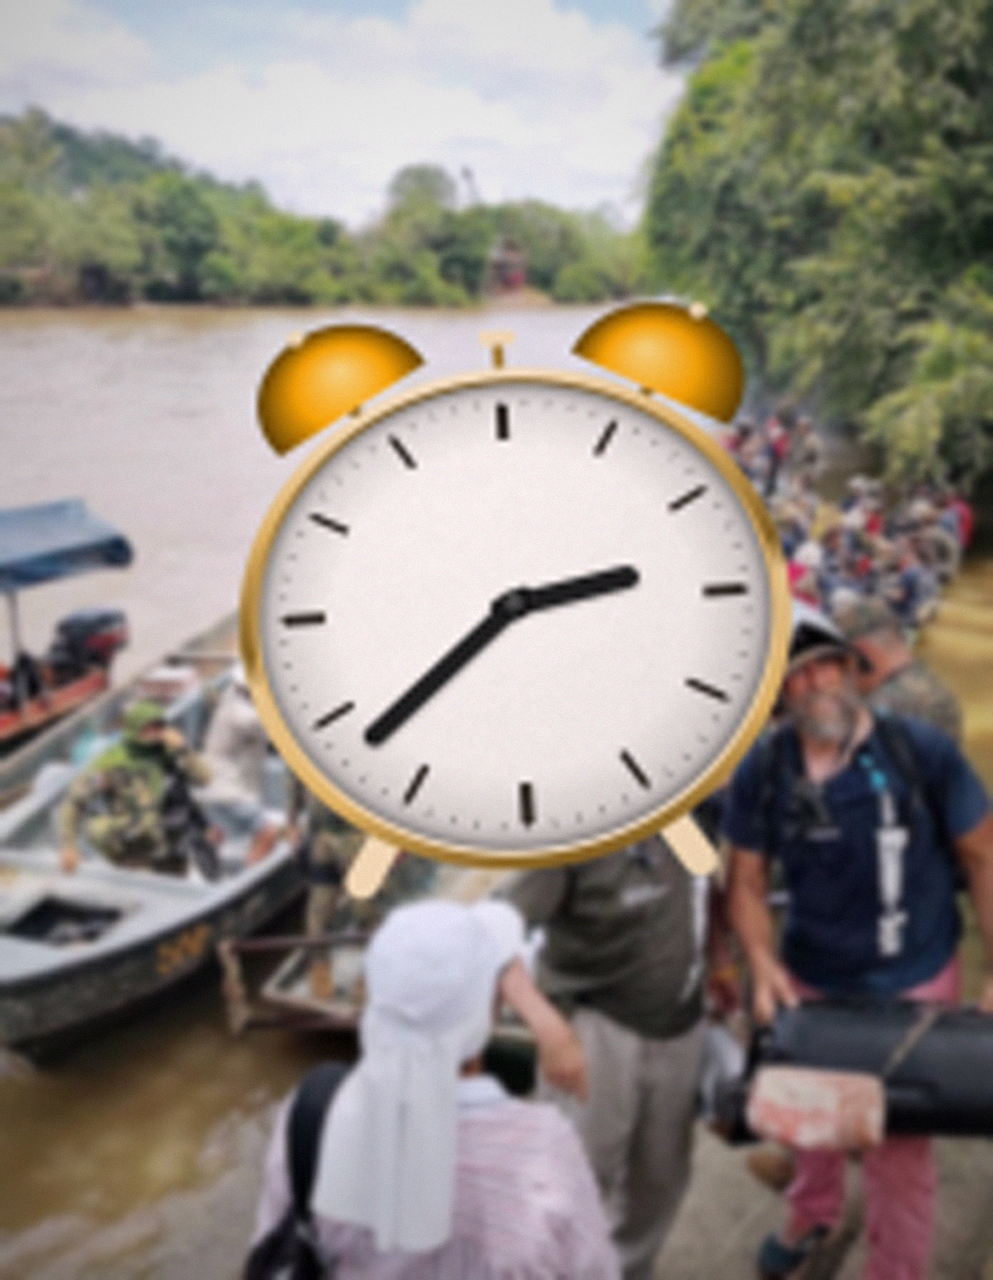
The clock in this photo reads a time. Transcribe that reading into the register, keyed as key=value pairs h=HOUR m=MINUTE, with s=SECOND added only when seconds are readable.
h=2 m=38
